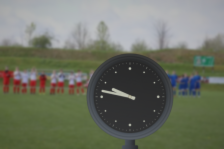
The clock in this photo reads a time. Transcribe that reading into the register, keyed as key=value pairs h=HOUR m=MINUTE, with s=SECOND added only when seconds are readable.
h=9 m=47
